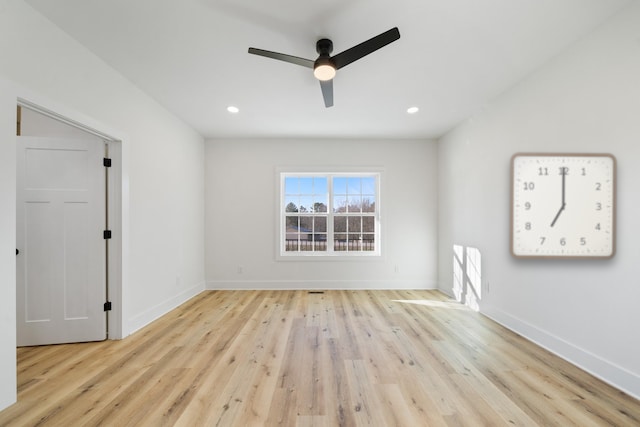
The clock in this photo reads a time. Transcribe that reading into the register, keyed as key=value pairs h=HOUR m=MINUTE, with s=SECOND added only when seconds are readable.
h=7 m=0
